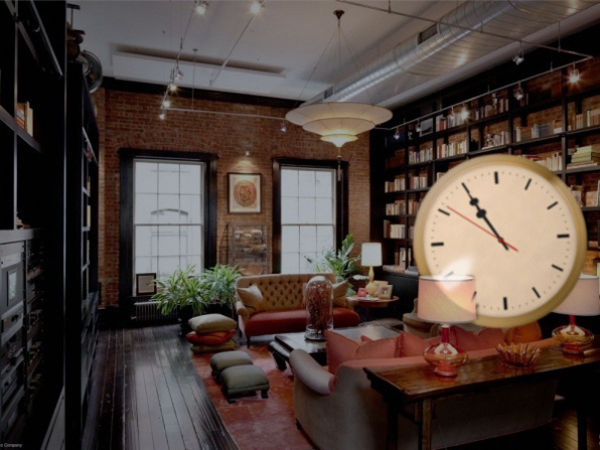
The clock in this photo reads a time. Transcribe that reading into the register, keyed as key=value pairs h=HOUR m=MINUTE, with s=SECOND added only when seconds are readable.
h=10 m=54 s=51
